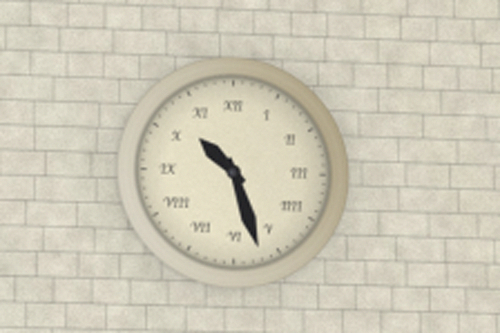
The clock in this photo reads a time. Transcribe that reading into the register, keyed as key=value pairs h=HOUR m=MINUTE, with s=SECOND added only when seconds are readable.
h=10 m=27
